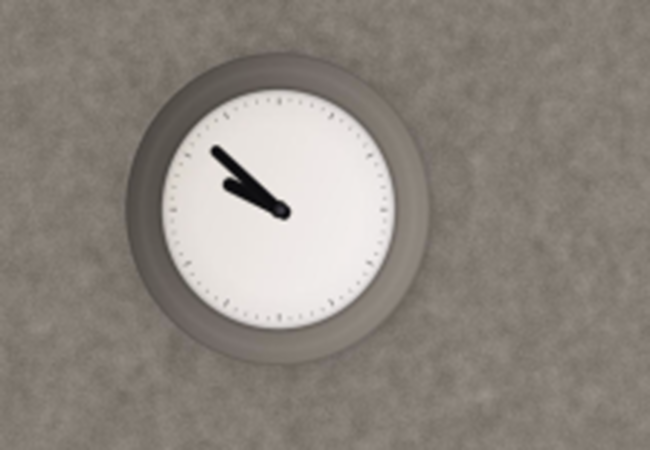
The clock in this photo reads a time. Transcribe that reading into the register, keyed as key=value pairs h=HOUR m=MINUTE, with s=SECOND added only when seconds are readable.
h=9 m=52
